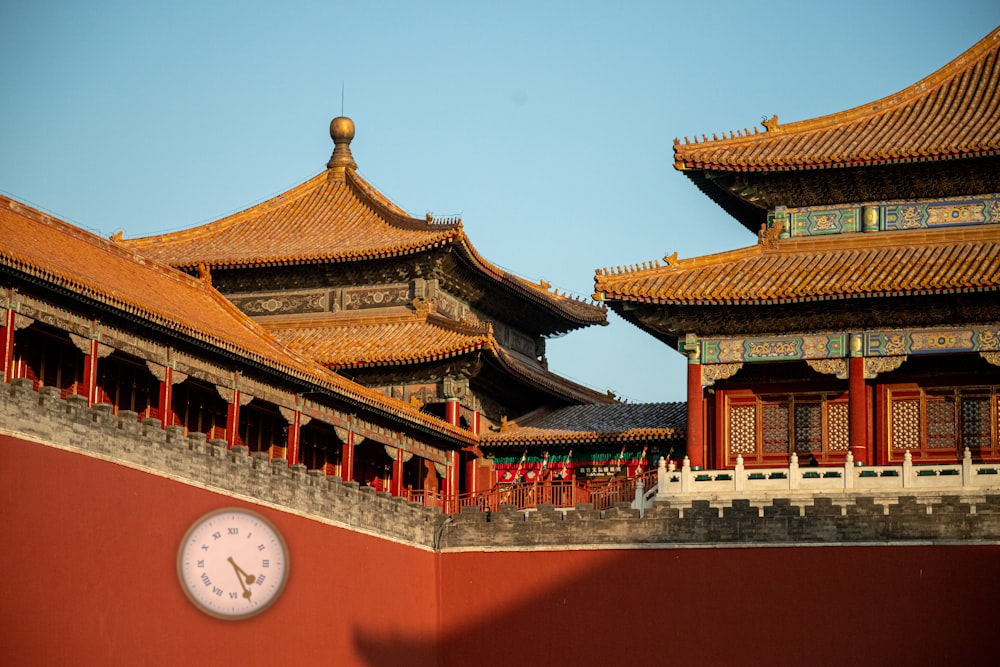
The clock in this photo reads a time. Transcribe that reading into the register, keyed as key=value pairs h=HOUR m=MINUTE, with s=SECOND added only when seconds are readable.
h=4 m=26
